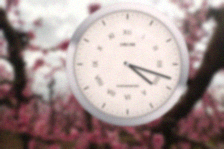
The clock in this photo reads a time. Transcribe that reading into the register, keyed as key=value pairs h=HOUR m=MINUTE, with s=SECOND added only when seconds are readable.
h=4 m=18
